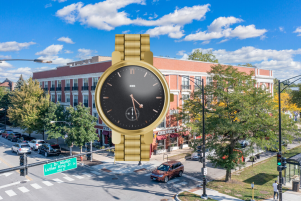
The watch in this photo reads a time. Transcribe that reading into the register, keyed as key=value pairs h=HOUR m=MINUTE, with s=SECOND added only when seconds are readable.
h=4 m=28
